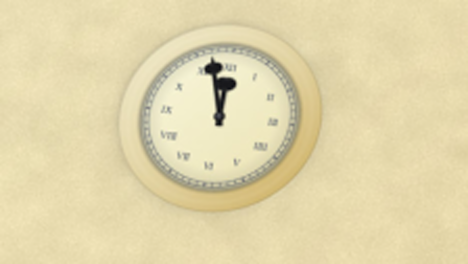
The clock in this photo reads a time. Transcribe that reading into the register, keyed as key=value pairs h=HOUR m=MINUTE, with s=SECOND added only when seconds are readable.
h=11 m=57
